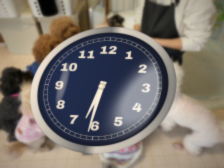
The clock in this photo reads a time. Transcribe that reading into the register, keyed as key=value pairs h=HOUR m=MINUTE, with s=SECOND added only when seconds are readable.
h=6 m=31
